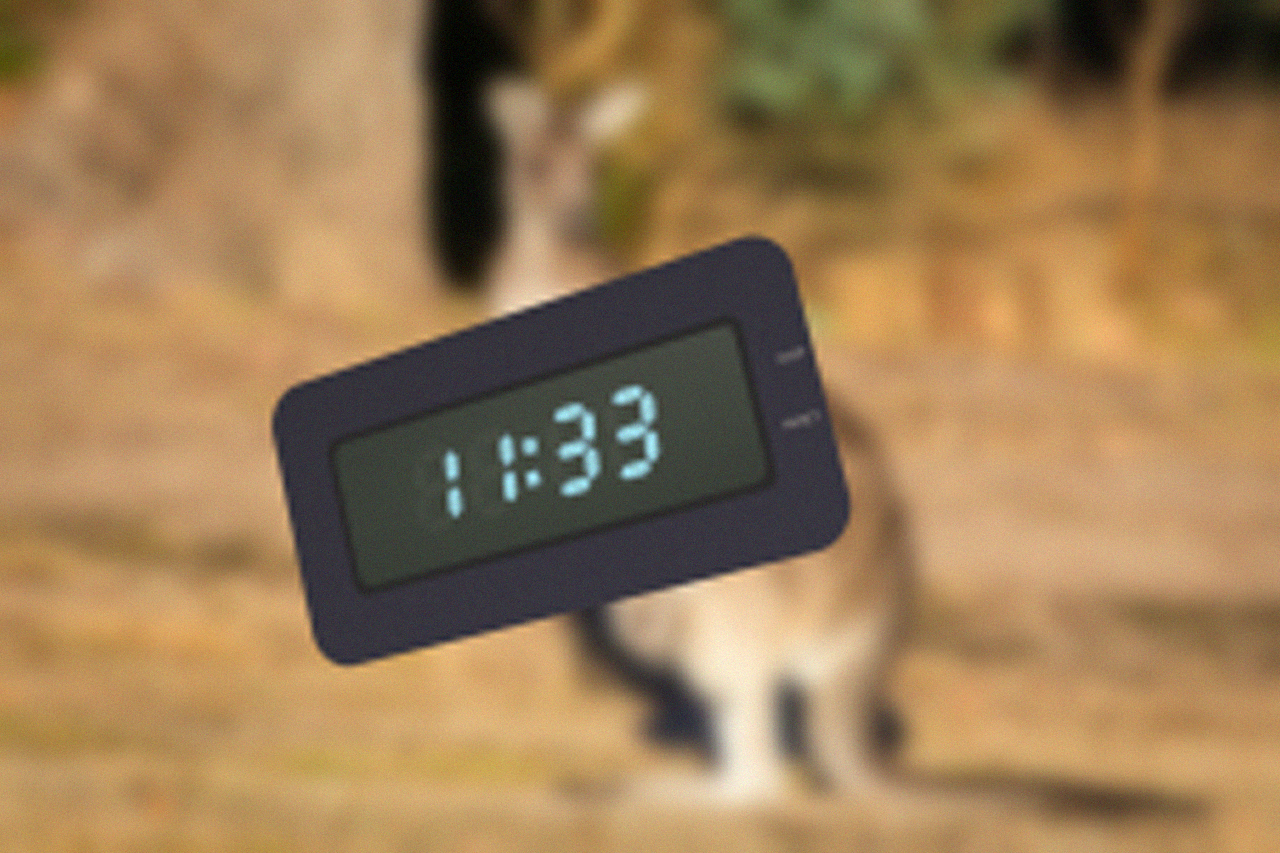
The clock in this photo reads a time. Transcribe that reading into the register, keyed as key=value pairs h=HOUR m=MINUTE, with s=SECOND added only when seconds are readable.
h=11 m=33
